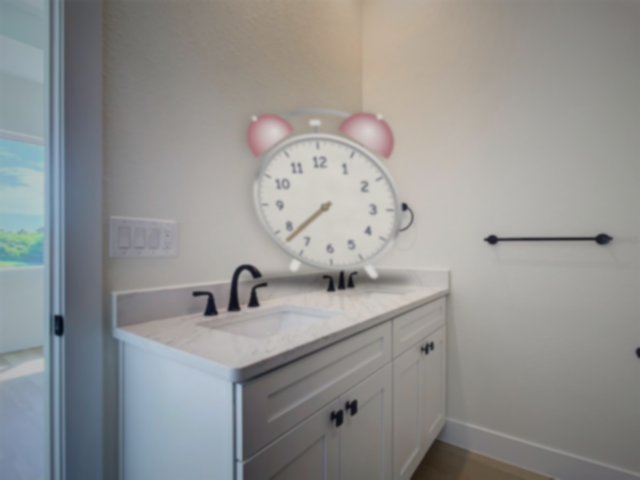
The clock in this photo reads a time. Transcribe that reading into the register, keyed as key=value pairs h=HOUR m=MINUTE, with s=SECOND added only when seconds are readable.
h=7 m=38
